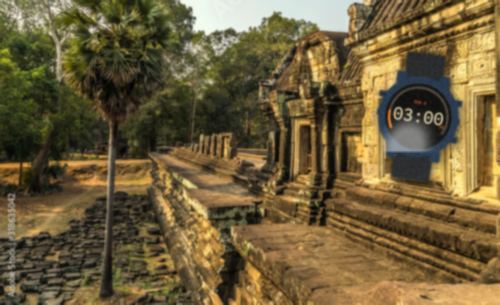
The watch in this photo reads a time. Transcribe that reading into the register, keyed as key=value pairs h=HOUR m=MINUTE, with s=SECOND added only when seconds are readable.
h=3 m=0
